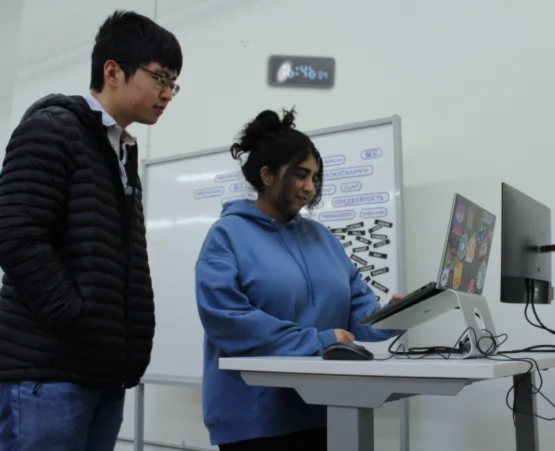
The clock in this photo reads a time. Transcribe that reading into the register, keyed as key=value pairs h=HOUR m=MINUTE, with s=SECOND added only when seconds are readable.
h=16 m=46
